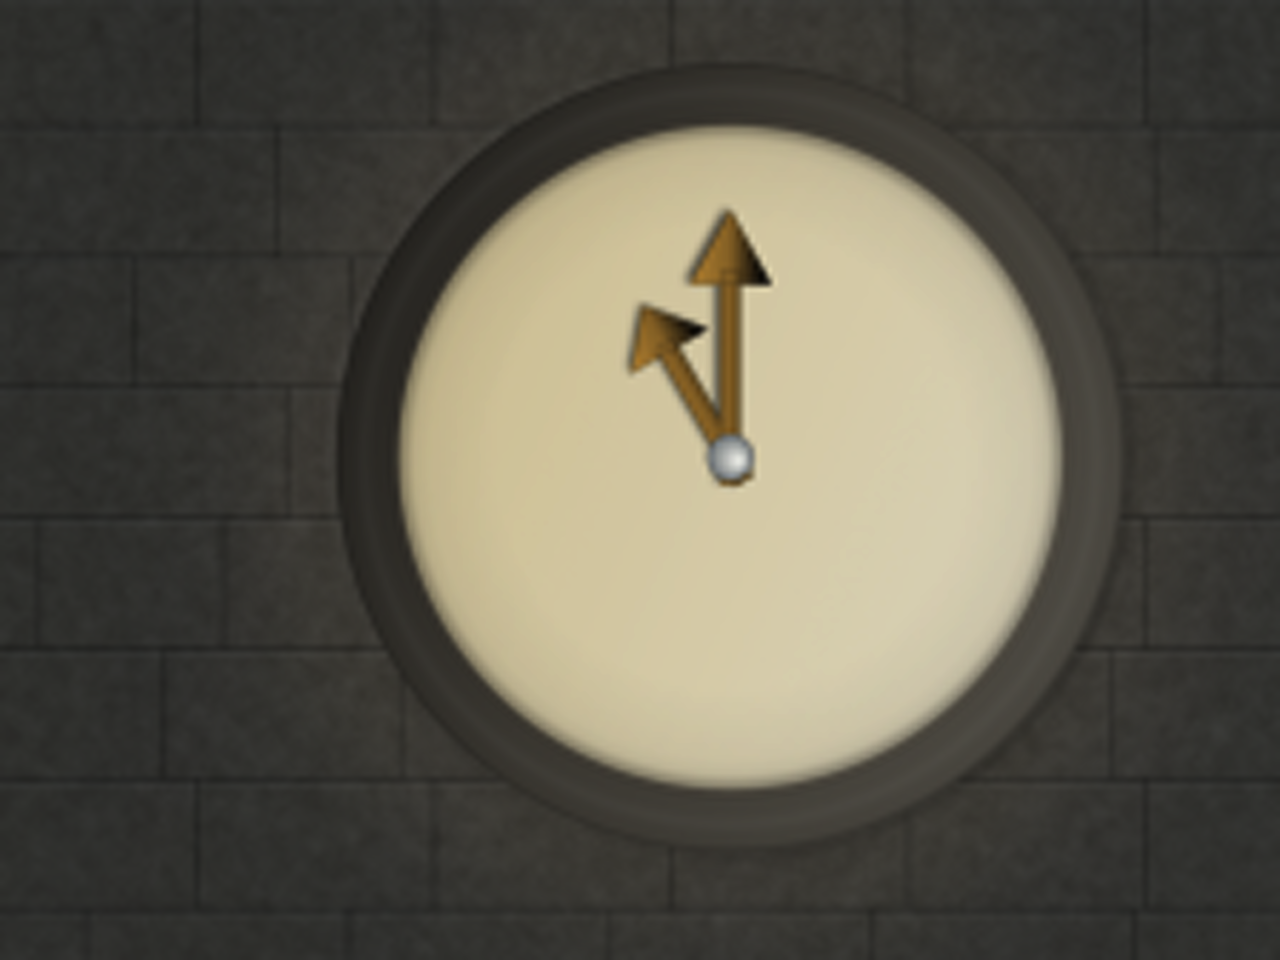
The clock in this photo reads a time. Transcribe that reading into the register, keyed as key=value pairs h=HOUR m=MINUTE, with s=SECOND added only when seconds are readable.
h=11 m=0
